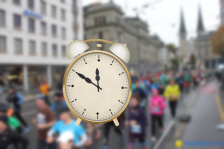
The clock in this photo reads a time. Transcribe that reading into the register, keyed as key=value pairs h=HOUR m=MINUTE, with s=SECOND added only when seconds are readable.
h=11 m=50
